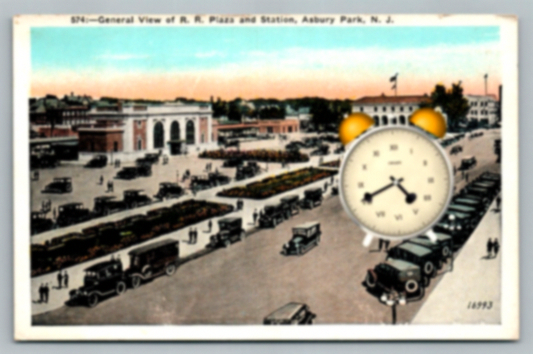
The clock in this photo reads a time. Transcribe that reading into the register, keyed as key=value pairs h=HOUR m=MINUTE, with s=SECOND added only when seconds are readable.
h=4 m=41
